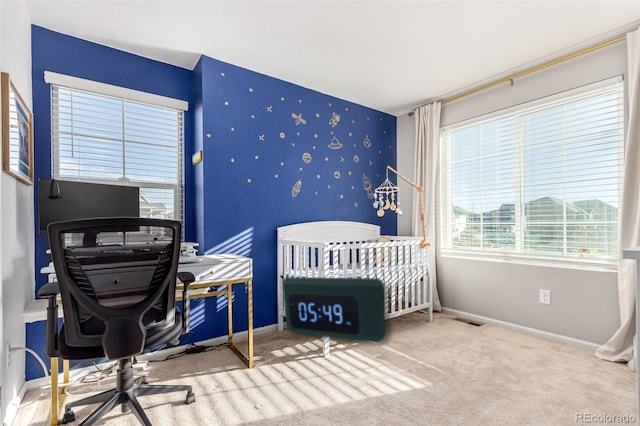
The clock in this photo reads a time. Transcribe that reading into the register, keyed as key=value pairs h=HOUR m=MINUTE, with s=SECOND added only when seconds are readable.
h=5 m=49
